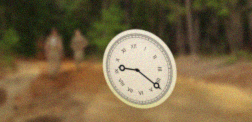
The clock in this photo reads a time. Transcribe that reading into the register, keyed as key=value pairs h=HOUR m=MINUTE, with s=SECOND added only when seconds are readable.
h=9 m=22
